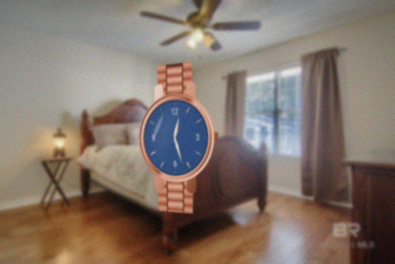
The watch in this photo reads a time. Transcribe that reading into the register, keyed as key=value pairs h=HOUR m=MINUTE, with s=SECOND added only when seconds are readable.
h=12 m=27
